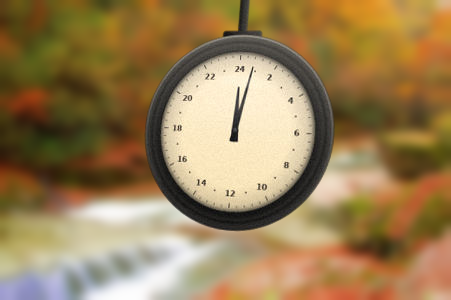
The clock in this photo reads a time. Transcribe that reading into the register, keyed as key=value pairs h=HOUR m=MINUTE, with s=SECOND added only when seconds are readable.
h=0 m=2
